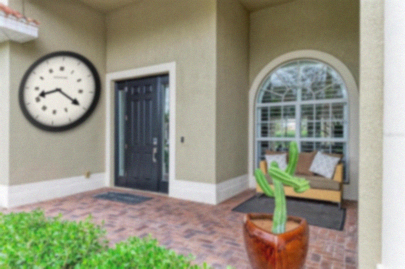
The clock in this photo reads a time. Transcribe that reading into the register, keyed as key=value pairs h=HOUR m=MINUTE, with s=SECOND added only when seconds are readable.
h=8 m=20
